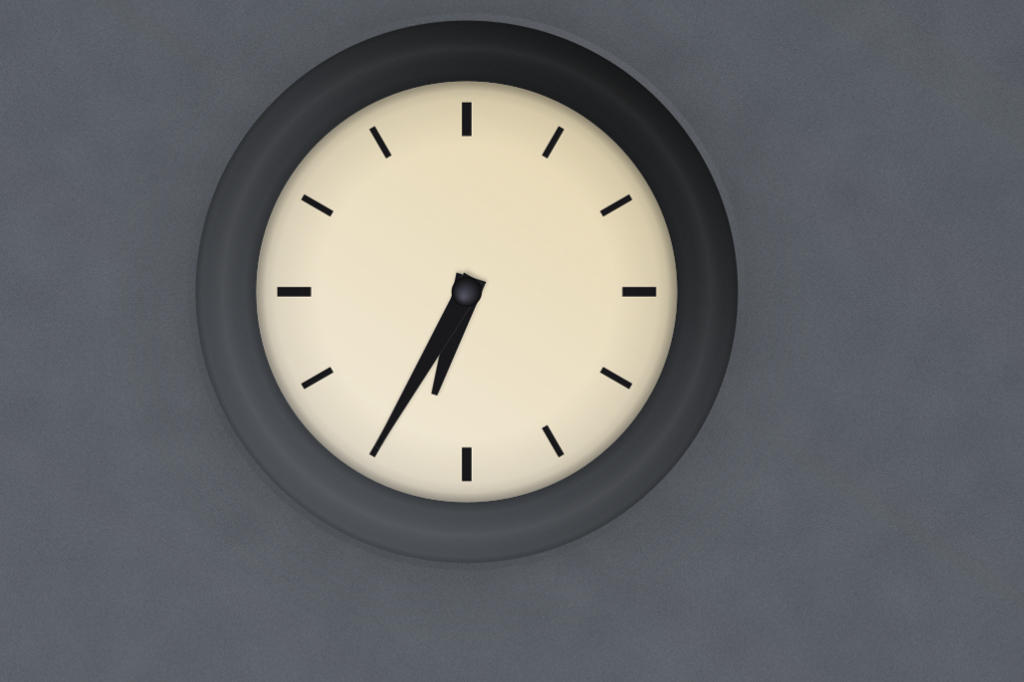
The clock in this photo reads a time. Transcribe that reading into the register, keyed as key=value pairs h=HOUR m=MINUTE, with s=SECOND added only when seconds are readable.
h=6 m=35
